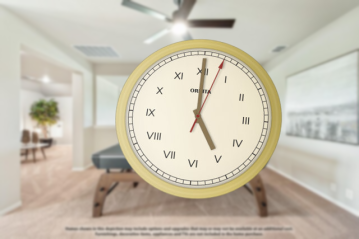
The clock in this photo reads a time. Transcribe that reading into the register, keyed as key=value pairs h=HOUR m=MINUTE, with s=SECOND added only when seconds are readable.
h=5 m=0 s=3
